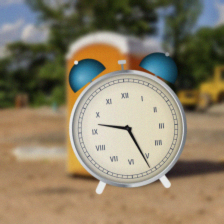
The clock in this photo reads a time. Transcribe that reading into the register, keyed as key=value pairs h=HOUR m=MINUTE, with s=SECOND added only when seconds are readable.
h=9 m=26
